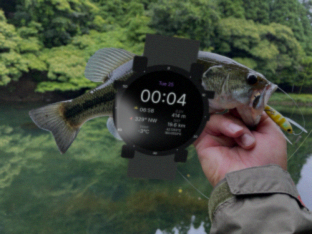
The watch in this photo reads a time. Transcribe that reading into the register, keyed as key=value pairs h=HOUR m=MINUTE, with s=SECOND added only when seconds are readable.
h=0 m=4
